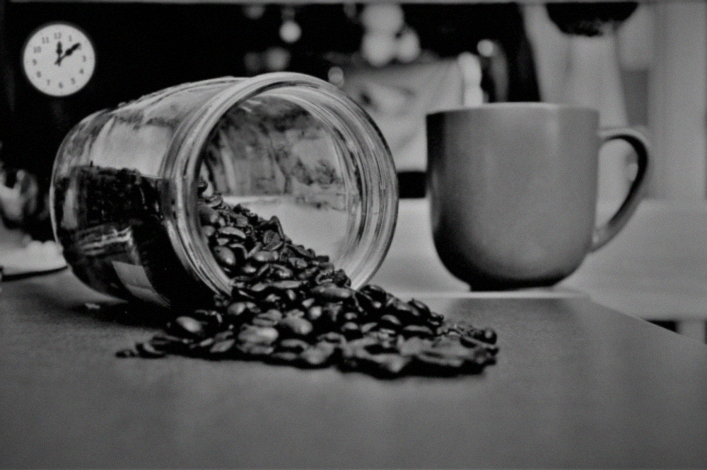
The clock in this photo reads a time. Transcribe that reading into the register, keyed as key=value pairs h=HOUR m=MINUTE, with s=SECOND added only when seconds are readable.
h=12 m=9
